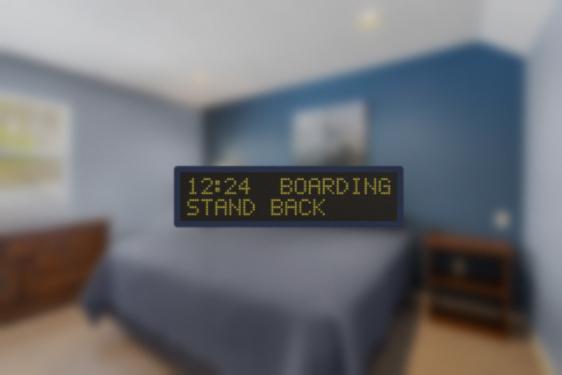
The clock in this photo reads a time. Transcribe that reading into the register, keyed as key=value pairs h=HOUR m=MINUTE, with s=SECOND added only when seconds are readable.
h=12 m=24
